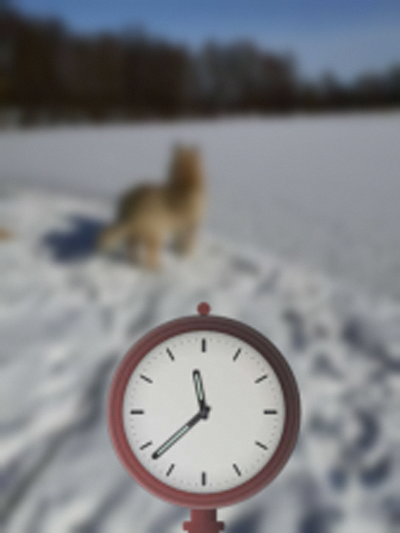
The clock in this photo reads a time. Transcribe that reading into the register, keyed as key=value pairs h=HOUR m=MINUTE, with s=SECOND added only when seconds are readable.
h=11 m=38
